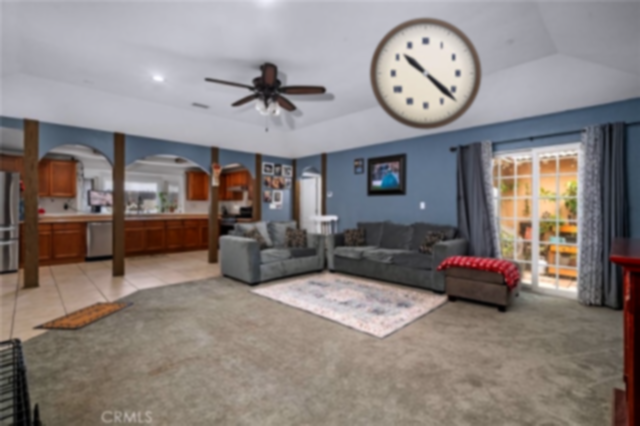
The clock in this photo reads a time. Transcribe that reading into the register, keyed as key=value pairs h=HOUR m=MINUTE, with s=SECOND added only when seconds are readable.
h=10 m=22
